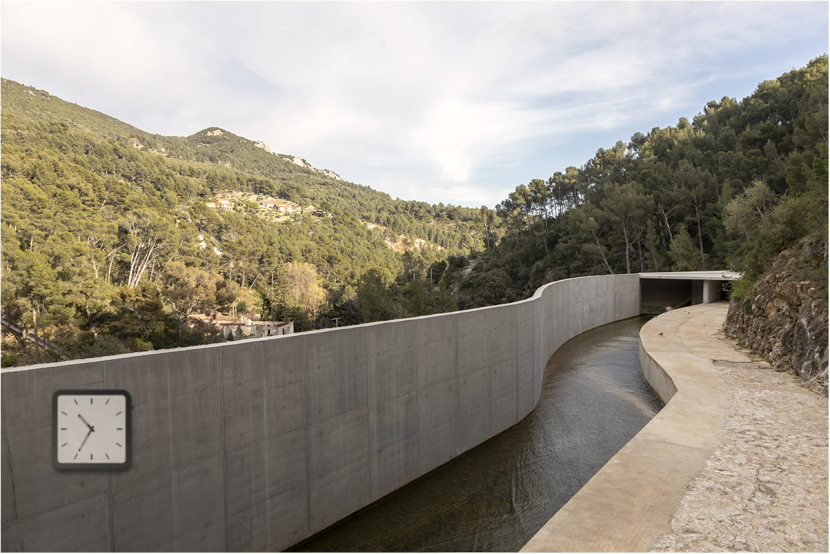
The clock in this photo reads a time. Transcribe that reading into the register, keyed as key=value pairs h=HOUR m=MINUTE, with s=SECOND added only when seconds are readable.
h=10 m=35
